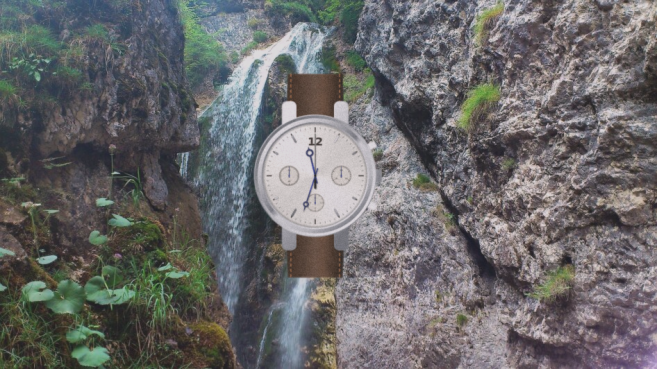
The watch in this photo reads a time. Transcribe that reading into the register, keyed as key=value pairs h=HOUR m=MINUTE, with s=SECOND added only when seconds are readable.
h=11 m=33
